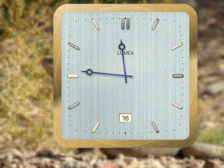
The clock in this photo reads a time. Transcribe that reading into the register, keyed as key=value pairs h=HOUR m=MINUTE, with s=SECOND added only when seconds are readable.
h=11 m=46
